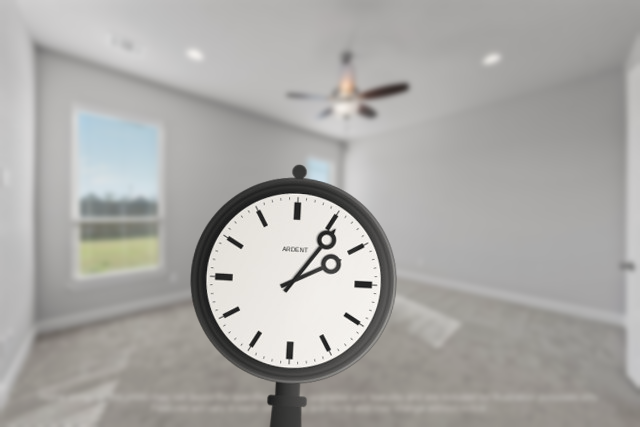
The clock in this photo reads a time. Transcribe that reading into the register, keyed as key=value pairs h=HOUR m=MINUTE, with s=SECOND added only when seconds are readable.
h=2 m=6
